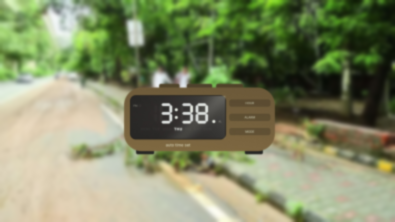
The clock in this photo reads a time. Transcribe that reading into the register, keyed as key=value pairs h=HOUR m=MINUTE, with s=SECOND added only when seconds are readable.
h=3 m=38
